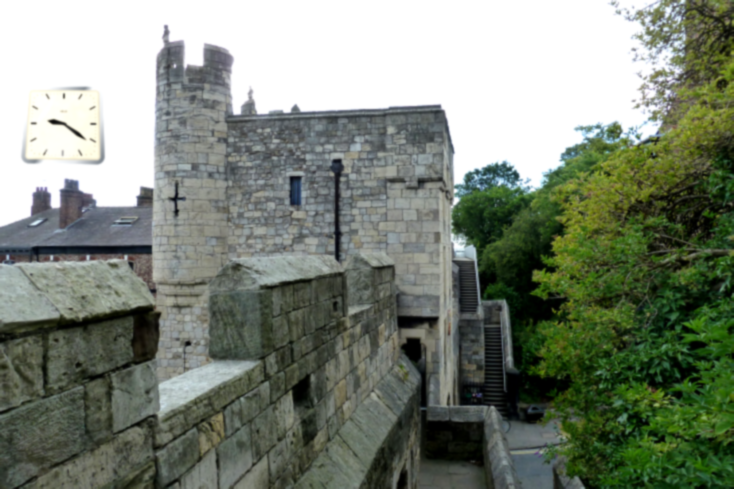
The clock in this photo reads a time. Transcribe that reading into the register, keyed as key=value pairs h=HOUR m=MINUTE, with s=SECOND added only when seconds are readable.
h=9 m=21
